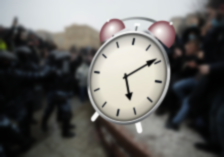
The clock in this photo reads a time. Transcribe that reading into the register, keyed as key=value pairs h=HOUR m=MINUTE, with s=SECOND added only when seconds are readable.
h=5 m=9
